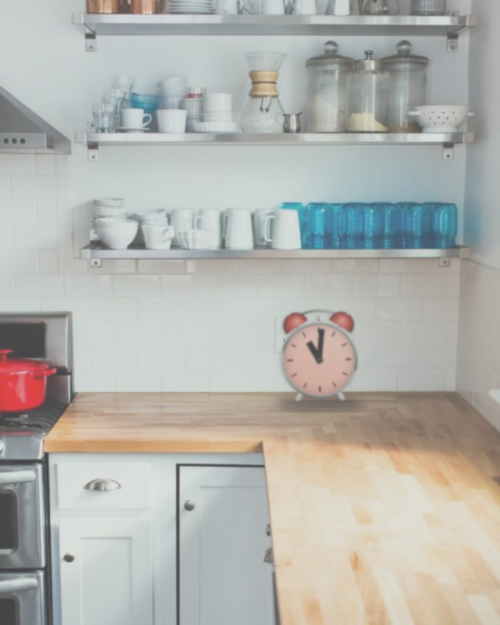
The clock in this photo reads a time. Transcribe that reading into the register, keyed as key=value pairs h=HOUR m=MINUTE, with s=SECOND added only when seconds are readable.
h=11 m=1
